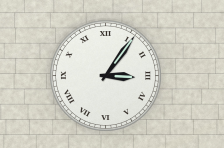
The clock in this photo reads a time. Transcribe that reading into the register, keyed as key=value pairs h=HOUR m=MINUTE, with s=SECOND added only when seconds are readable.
h=3 m=6
